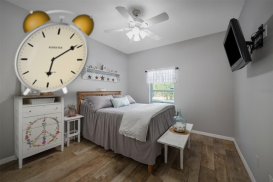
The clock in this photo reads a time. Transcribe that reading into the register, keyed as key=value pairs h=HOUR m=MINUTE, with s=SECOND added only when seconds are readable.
h=6 m=9
